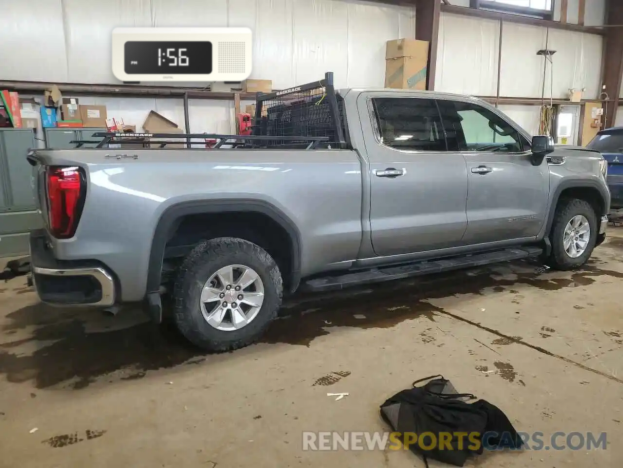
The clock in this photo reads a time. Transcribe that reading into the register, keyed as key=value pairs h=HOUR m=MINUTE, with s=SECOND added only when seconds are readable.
h=1 m=56
